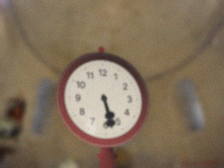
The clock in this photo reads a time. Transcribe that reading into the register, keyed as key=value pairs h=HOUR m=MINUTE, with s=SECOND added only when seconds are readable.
h=5 m=28
